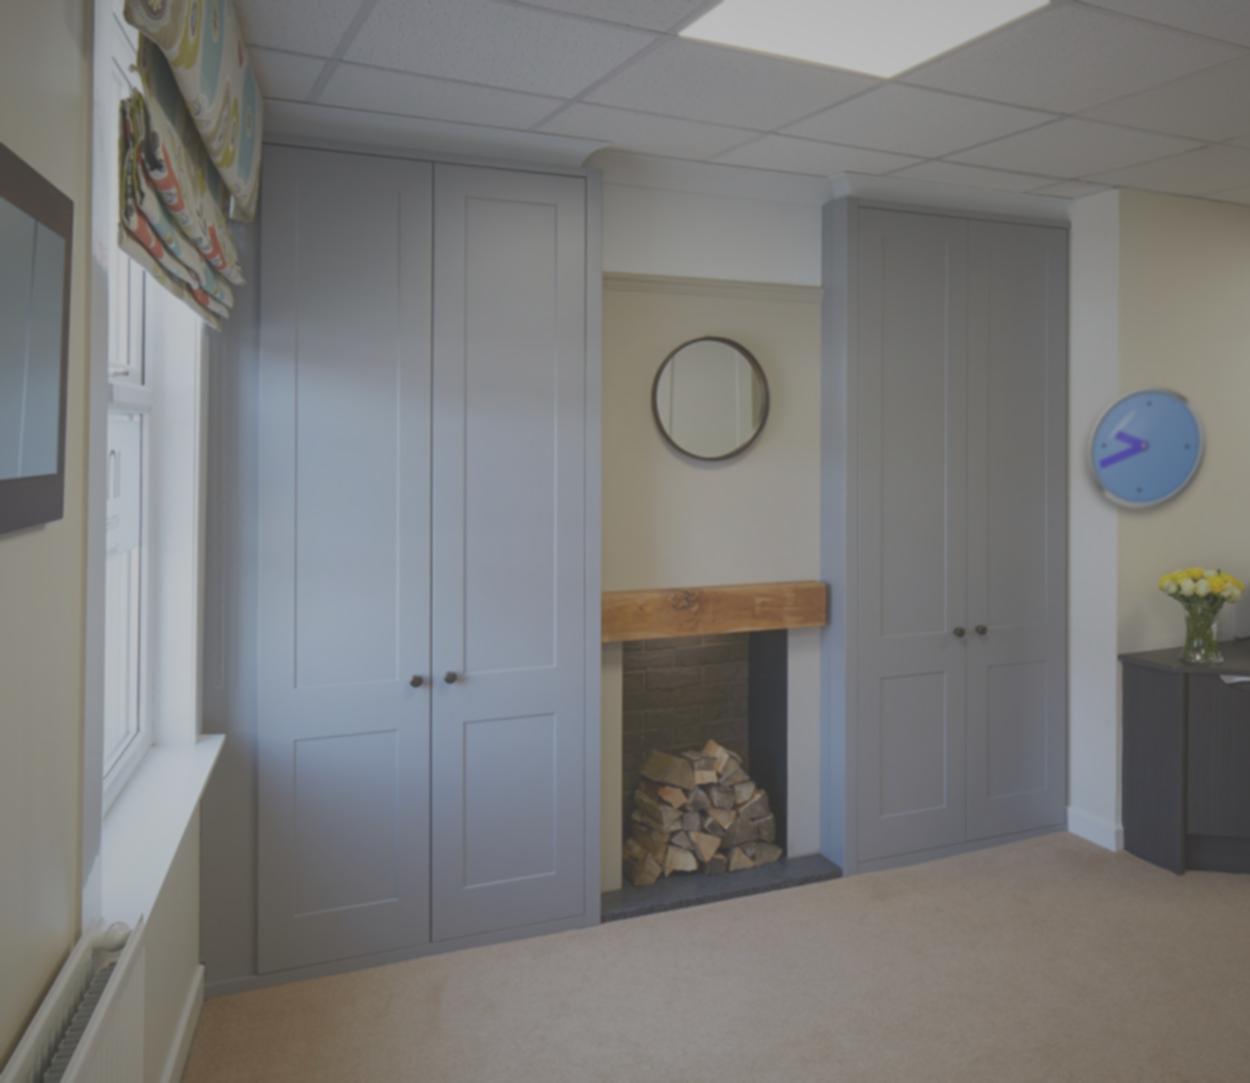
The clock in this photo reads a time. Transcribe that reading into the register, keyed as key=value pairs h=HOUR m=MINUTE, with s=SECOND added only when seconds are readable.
h=9 m=41
